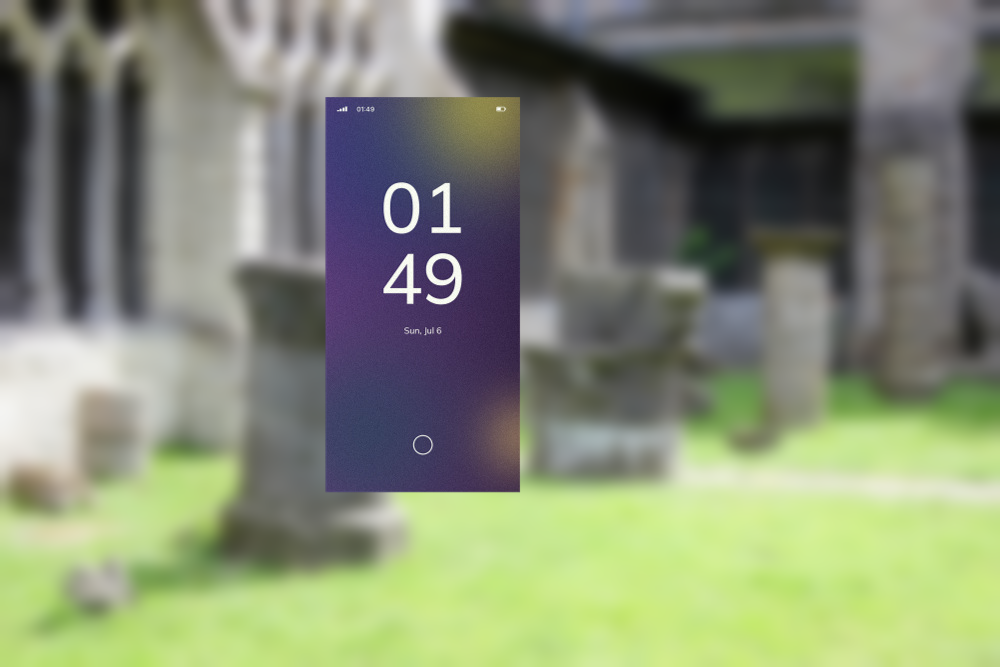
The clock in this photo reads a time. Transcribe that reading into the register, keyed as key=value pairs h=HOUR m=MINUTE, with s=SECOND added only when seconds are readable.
h=1 m=49
